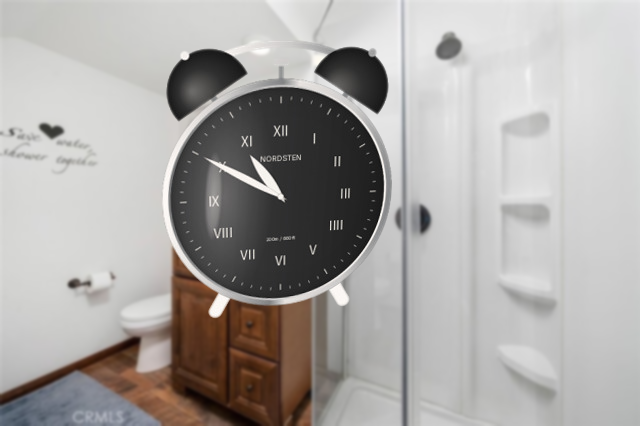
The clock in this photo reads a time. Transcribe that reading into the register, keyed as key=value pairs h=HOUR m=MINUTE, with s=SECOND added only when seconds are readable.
h=10 m=50
